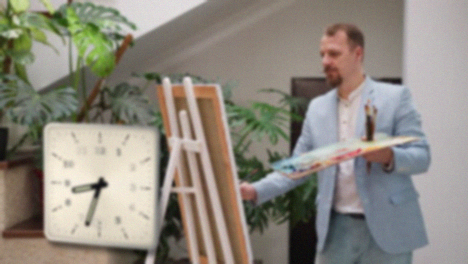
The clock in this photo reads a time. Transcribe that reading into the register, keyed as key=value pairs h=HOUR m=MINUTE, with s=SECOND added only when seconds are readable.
h=8 m=33
